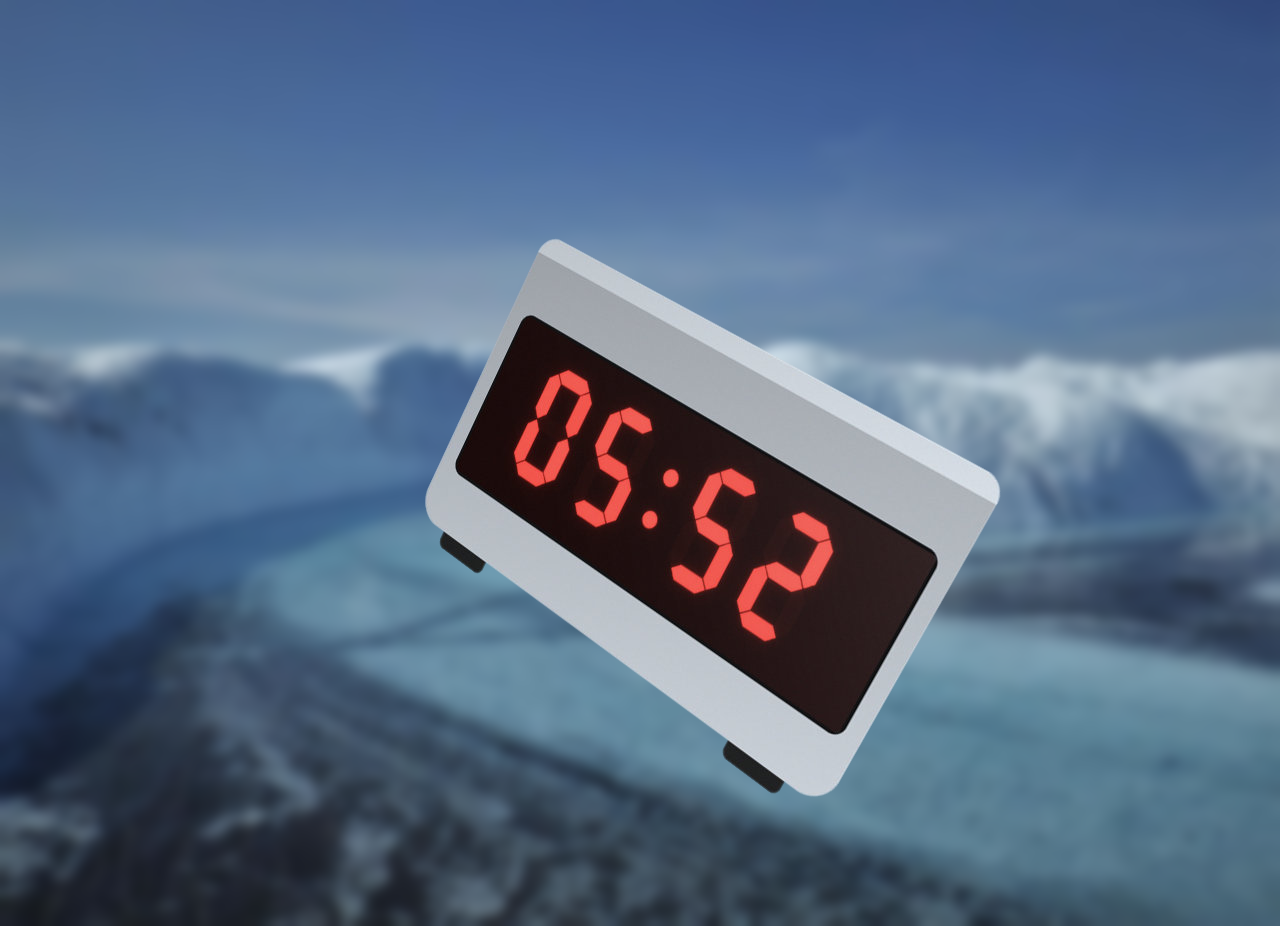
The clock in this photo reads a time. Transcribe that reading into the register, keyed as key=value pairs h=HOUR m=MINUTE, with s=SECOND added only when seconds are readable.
h=5 m=52
